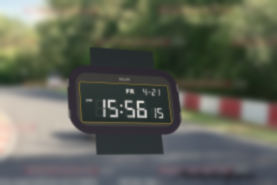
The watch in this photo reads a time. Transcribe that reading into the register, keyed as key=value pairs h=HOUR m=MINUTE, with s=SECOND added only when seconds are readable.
h=15 m=56 s=15
